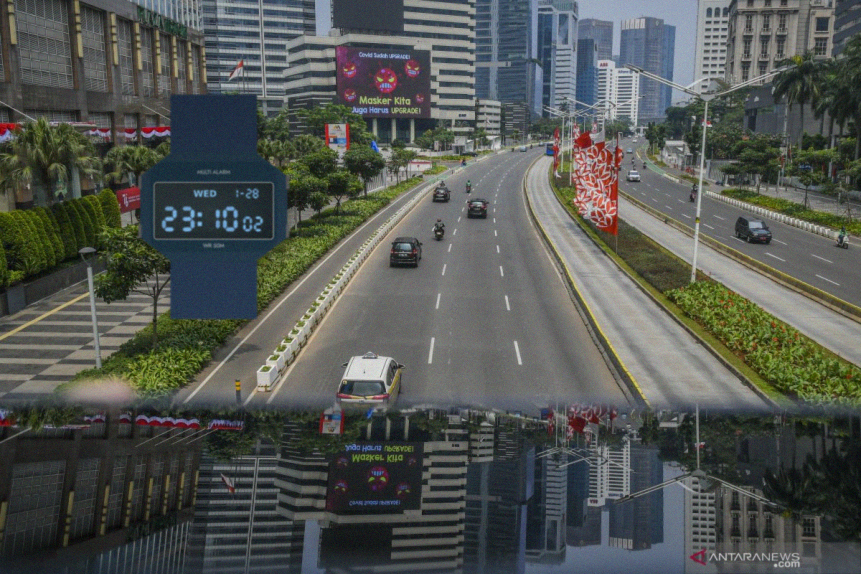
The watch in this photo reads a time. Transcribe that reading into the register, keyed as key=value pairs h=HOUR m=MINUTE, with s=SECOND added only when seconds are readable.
h=23 m=10 s=2
